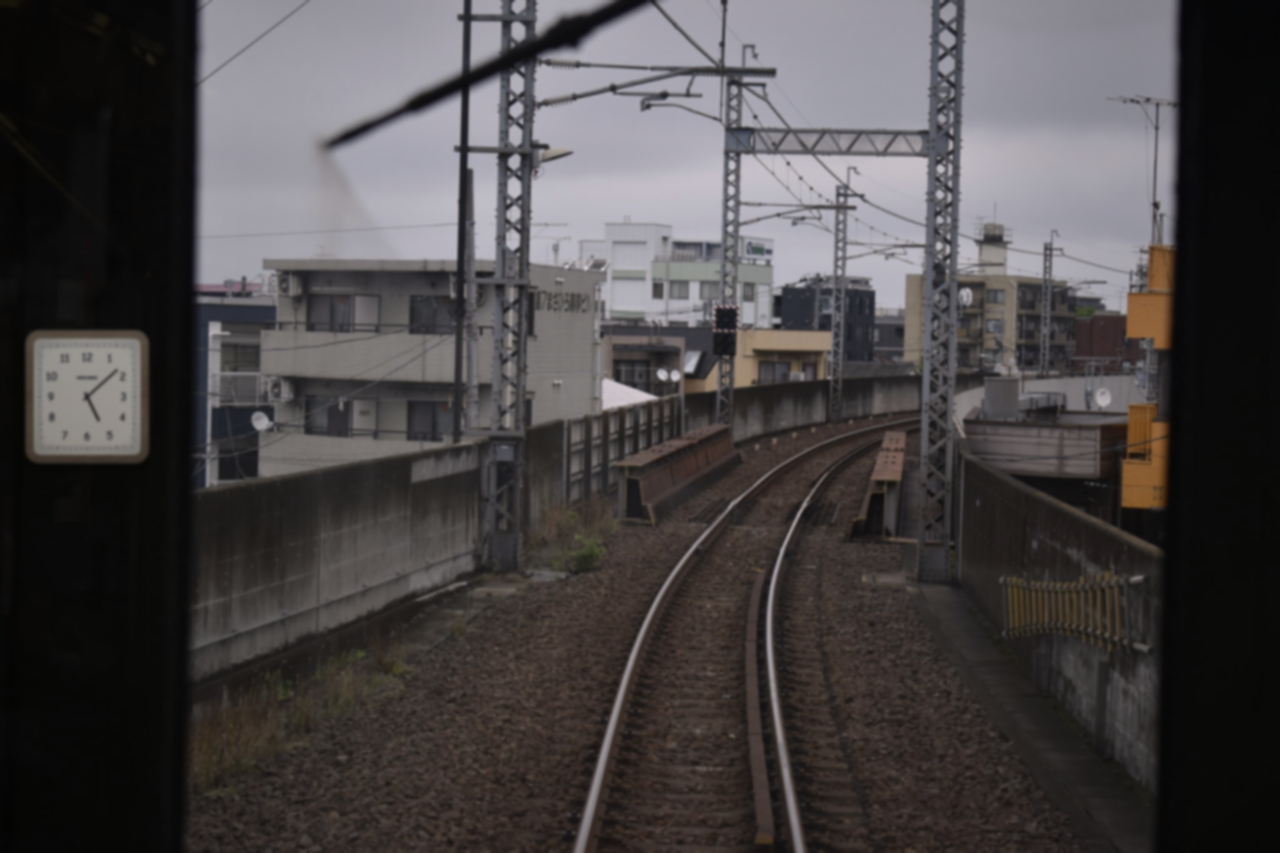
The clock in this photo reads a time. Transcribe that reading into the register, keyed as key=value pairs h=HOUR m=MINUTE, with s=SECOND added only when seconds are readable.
h=5 m=8
